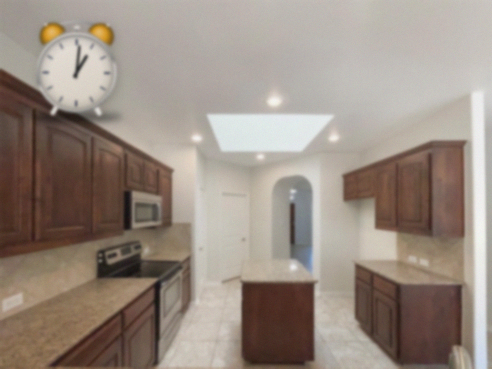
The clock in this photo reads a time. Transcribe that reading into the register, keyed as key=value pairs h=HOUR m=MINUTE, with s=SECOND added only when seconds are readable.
h=1 m=1
